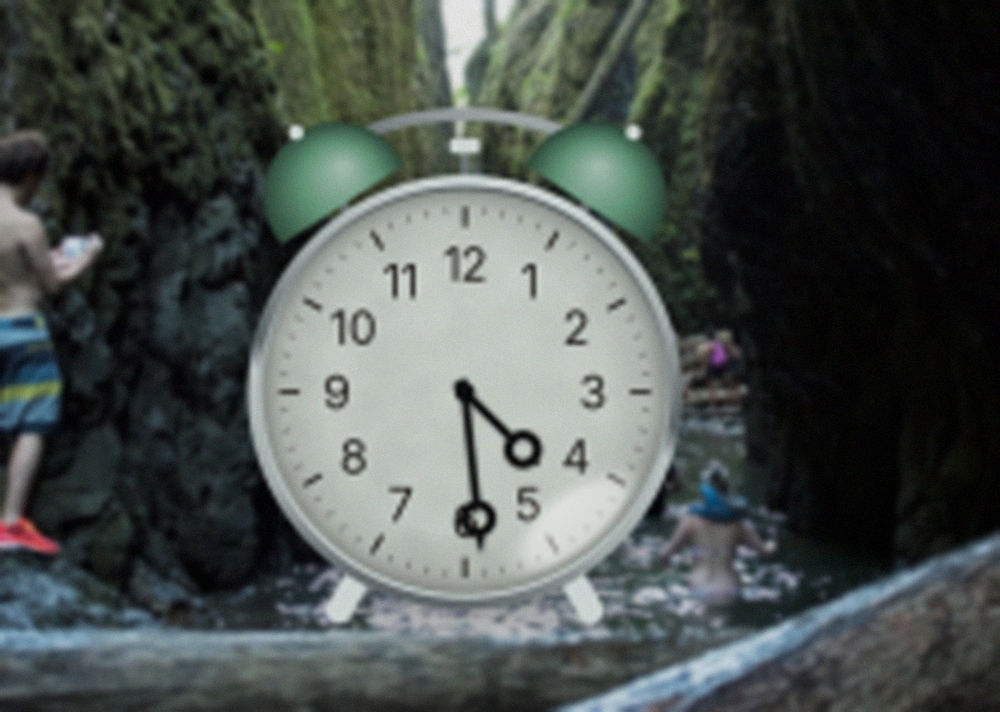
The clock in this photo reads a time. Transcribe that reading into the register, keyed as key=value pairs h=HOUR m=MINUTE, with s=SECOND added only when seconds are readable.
h=4 m=29
